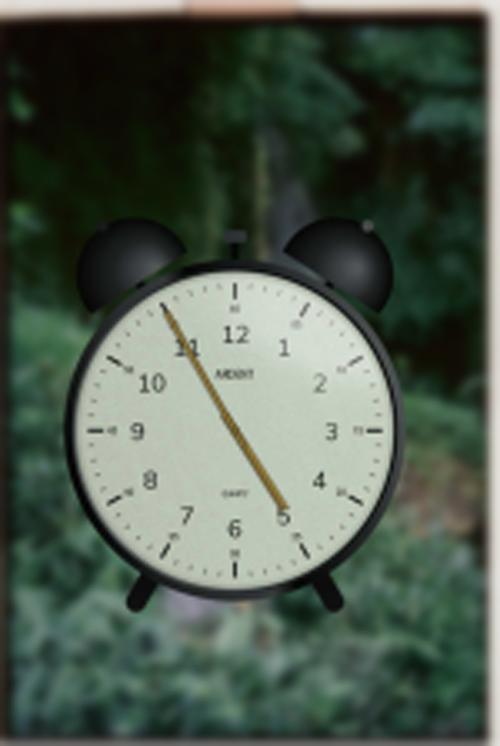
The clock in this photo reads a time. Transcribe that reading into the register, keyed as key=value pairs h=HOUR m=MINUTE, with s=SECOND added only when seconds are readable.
h=4 m=55
